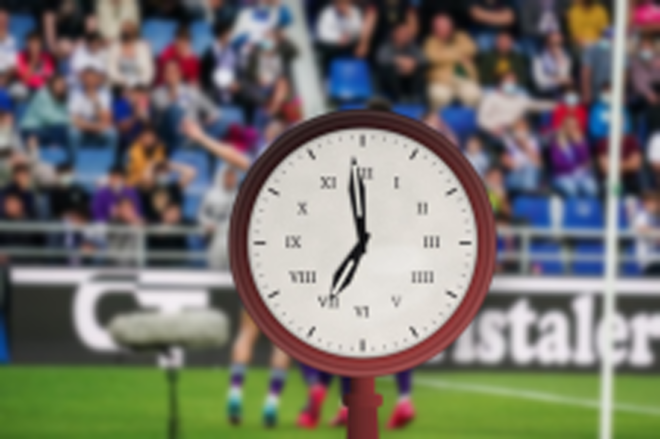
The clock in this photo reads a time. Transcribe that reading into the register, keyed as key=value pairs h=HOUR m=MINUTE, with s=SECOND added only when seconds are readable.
h=6 m=59
